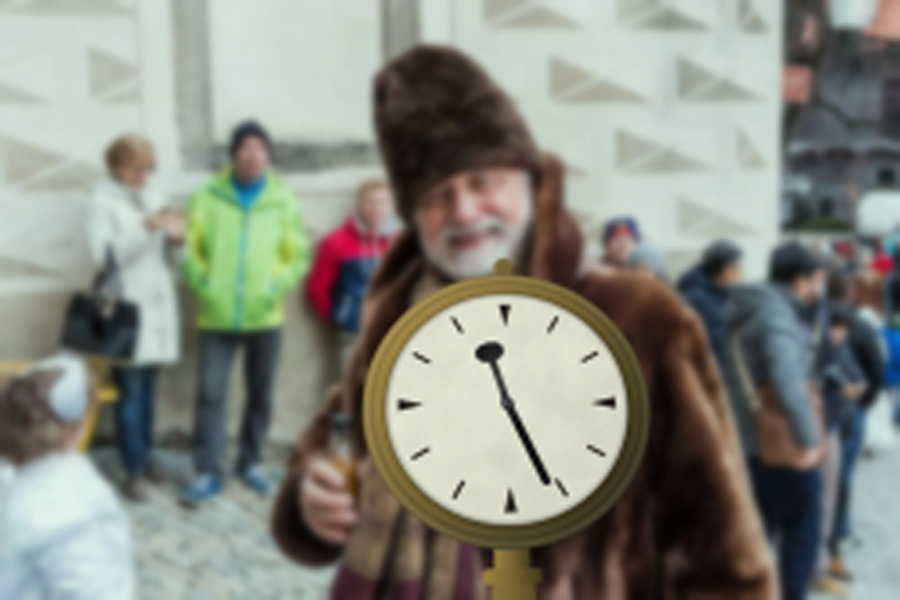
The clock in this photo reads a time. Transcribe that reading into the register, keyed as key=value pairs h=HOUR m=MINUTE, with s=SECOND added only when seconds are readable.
h=11 m=26
